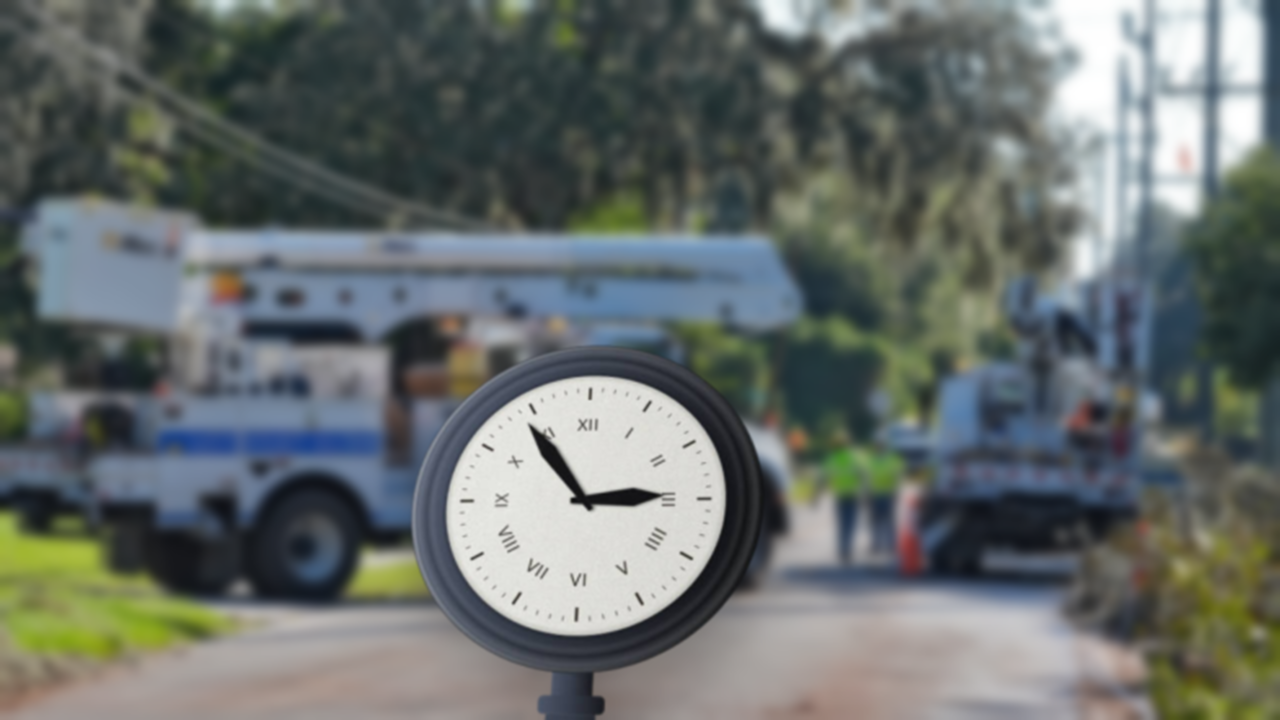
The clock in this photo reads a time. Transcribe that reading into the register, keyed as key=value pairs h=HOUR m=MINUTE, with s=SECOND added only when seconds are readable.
h=2 m=54
